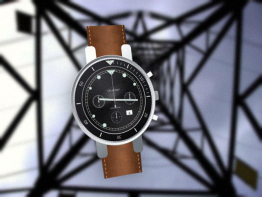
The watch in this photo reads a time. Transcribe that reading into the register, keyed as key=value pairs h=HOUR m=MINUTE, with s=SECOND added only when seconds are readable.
h=9 m=16
